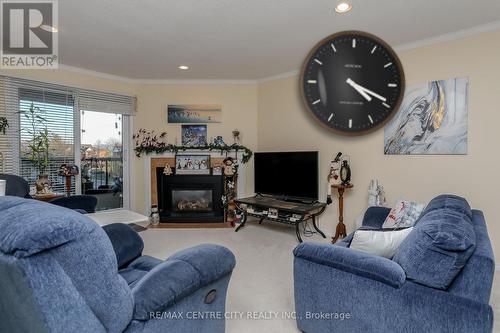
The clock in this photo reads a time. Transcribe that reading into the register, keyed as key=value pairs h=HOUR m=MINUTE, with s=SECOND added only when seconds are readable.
h=4 m=19
